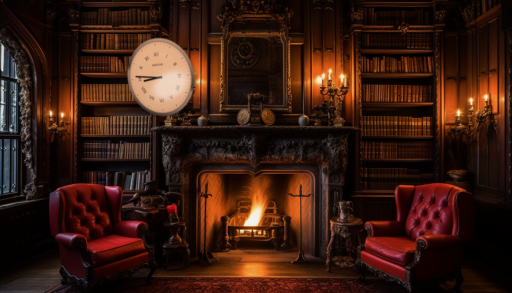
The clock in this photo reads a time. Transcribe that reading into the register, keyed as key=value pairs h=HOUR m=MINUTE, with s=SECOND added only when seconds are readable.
h=8 m=46
